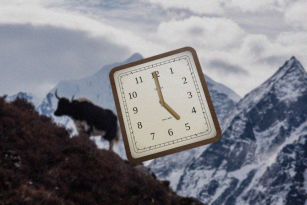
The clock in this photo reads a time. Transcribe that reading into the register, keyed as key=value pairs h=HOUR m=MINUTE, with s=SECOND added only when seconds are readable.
h=5 m=0
